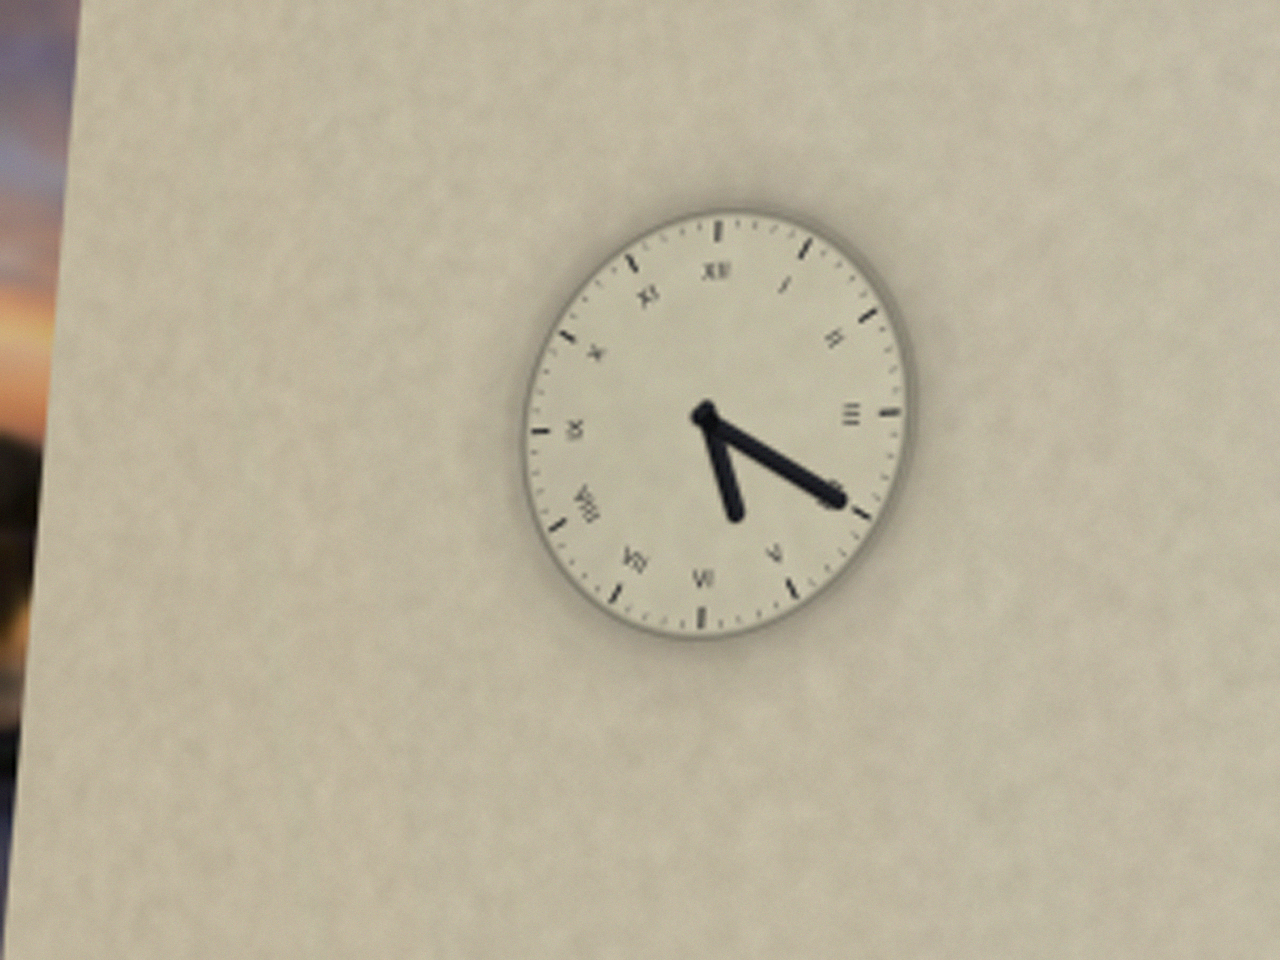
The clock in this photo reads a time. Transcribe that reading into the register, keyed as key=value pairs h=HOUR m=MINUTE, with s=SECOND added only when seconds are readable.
h=5 m=20
